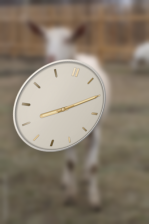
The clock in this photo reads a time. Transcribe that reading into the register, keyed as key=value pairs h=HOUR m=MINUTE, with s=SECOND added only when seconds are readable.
h=8 m=10
